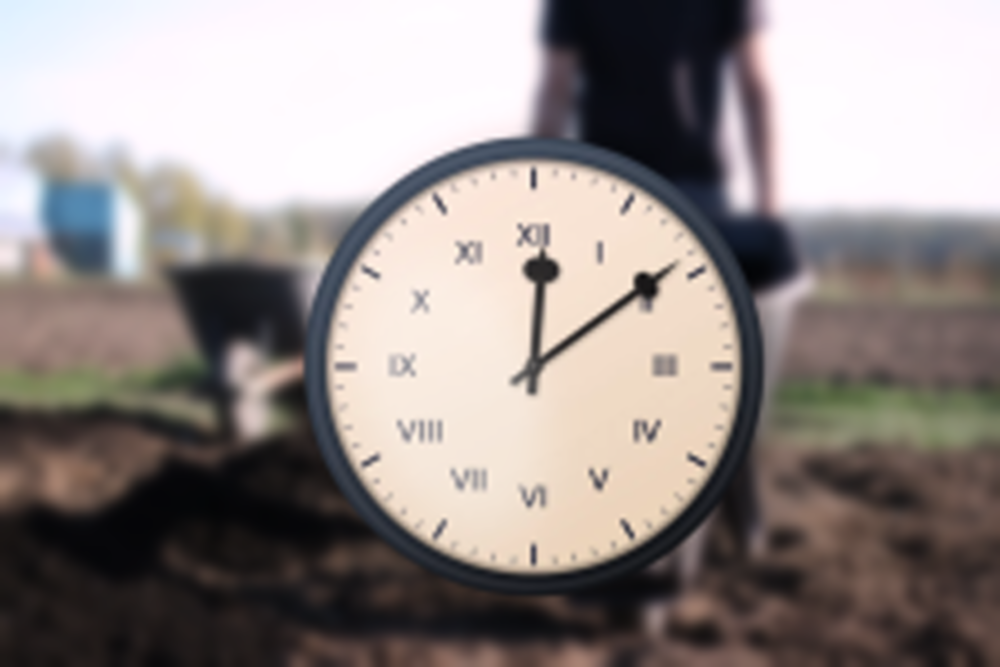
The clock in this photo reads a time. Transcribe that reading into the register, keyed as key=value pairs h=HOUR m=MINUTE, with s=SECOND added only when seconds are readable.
h=12 m=9
